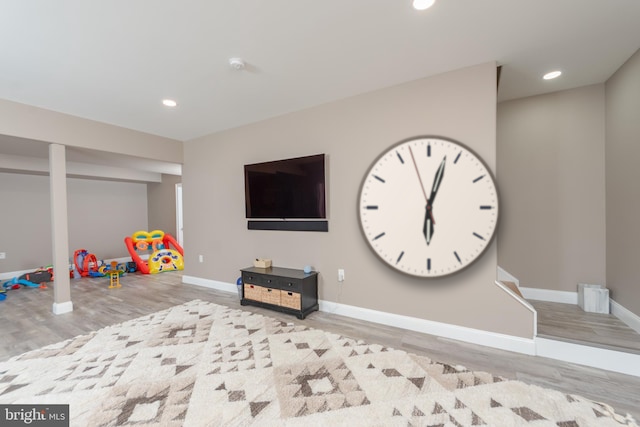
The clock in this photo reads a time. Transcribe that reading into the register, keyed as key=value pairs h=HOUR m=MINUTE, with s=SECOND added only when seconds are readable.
h=6 m=2 s=57
